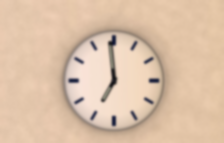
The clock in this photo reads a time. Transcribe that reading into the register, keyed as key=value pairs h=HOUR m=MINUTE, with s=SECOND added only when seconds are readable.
h=6 m=59
